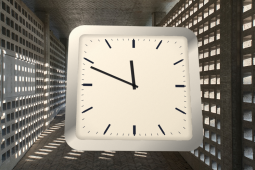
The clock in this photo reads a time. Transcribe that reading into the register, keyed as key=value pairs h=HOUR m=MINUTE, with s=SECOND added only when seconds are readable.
h=11 m=49
